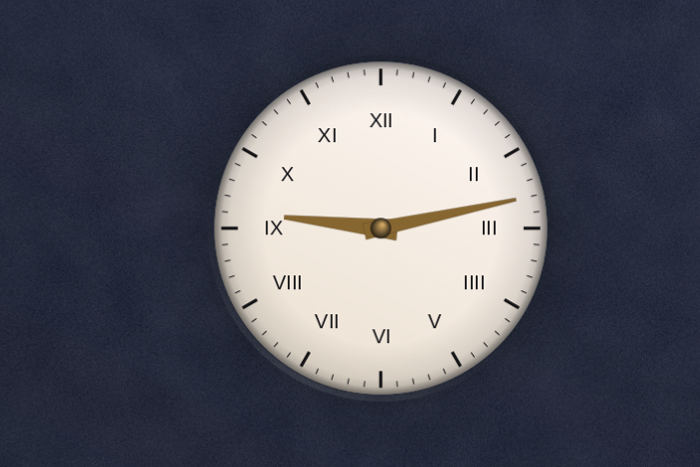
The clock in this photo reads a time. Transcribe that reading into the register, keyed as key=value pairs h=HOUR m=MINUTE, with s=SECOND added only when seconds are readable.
h=9 m=13
